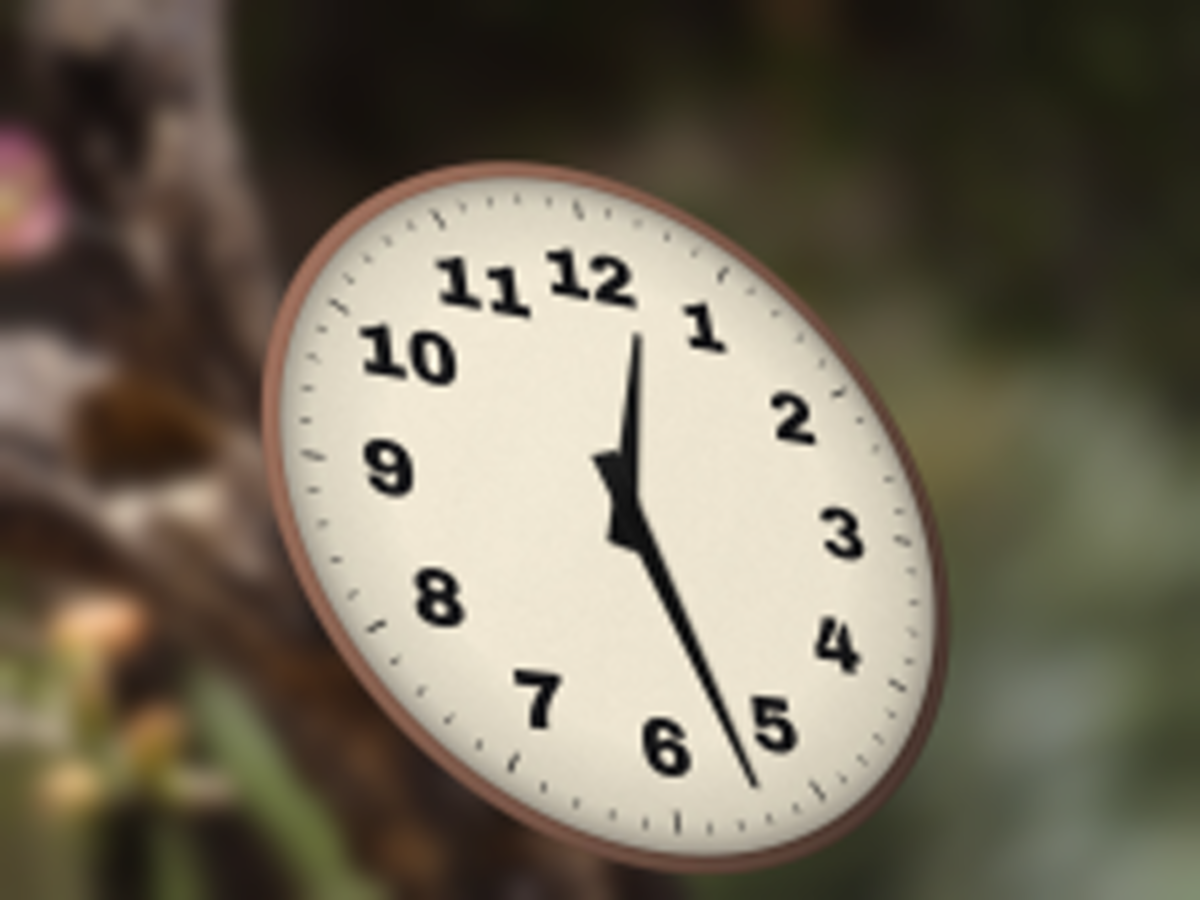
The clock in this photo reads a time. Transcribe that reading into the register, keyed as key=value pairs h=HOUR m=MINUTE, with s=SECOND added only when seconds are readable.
h=12 m=27
